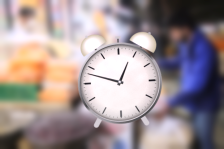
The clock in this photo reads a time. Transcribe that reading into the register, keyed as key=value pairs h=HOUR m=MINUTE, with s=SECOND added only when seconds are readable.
h=12 m=48
